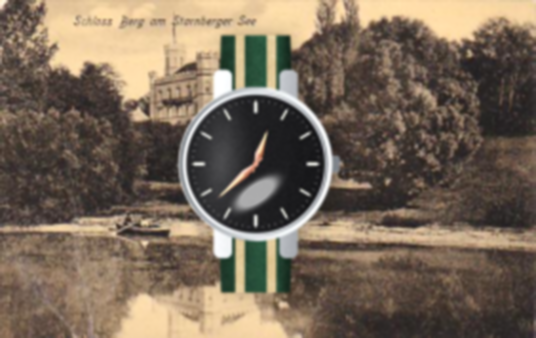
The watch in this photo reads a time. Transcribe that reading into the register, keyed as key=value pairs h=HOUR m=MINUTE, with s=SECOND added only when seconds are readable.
h=12 m=38
